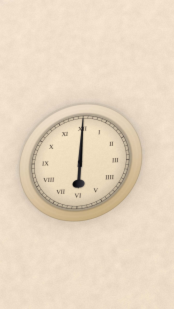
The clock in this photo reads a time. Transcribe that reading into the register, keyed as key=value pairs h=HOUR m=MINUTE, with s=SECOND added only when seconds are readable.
h=6 m=0
